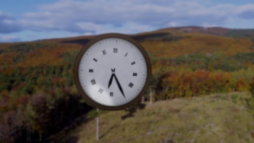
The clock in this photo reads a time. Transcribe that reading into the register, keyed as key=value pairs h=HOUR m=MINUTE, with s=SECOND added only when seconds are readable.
h=6 m=25
